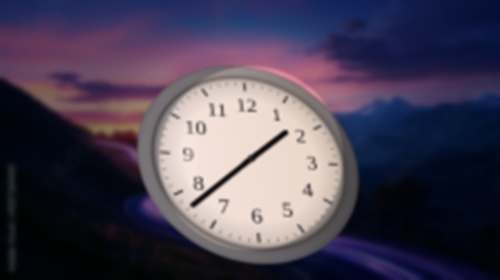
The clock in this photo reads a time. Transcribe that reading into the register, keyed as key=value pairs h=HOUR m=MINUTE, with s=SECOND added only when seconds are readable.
h=1 m=38
